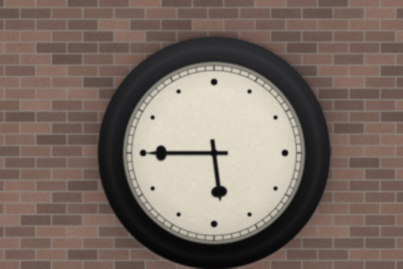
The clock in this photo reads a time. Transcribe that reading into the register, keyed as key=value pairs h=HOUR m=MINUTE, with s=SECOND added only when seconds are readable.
h=5 m=45
